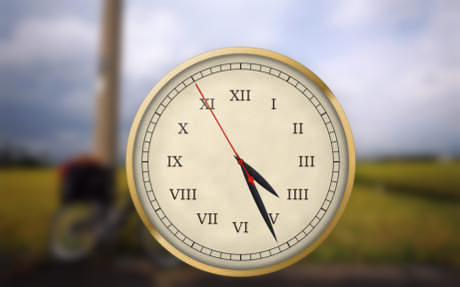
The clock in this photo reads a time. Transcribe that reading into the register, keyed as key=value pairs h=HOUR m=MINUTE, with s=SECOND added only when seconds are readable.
h=4 m=25 s=55
